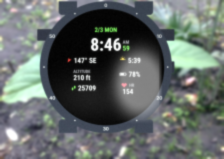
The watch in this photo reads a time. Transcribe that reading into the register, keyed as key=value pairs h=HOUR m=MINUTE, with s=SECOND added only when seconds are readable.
h=8 m=46
